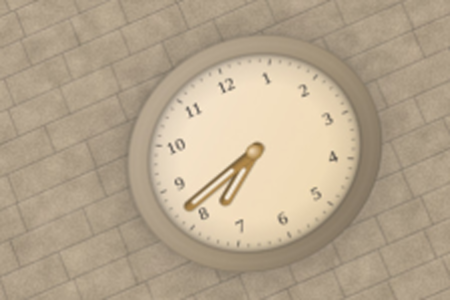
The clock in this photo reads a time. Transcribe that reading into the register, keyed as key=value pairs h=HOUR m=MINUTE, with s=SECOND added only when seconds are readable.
h=7 m=42
